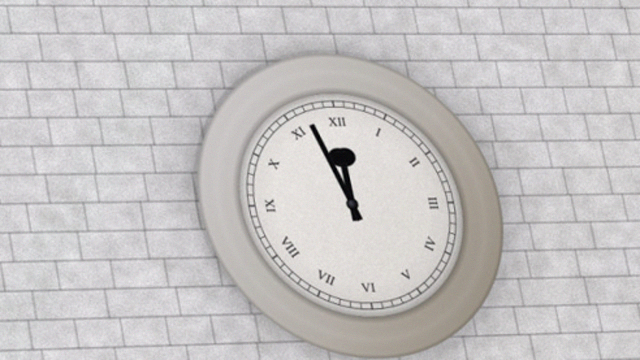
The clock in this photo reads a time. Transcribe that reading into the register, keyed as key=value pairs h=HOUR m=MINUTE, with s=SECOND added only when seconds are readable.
h=11 m=57
